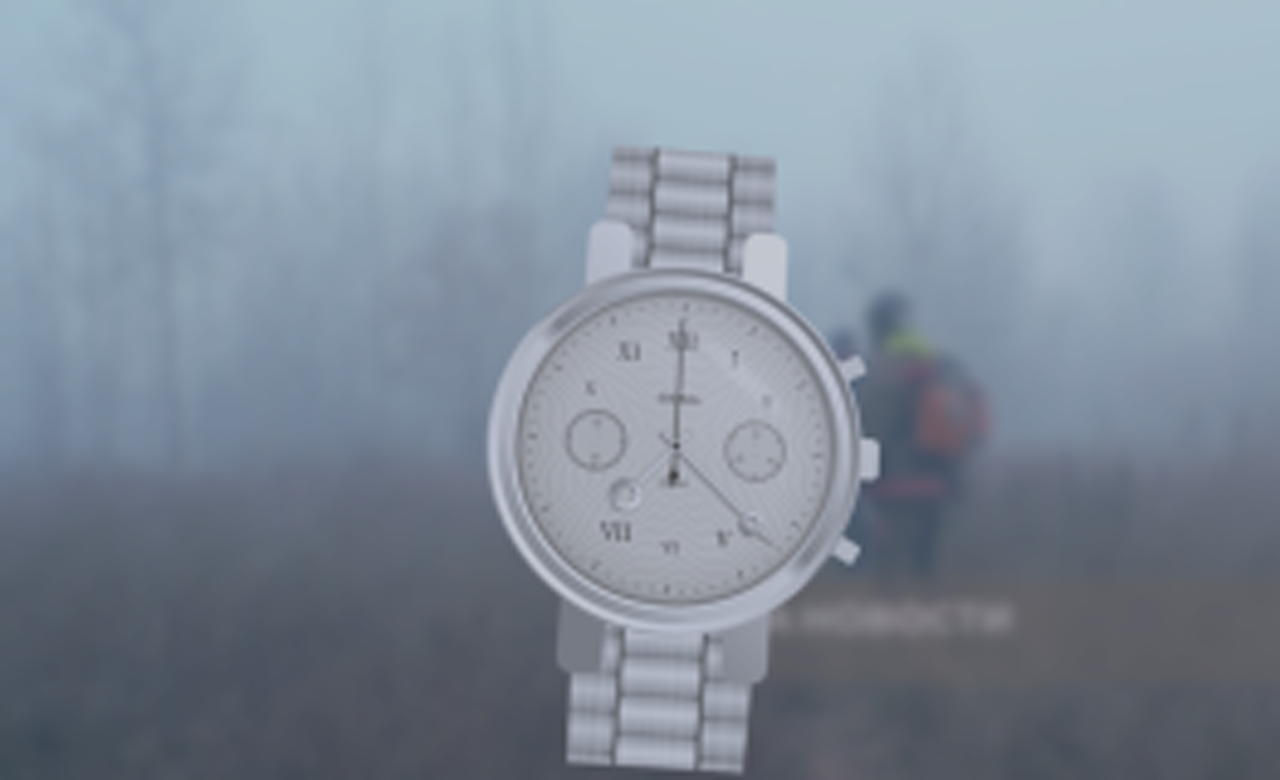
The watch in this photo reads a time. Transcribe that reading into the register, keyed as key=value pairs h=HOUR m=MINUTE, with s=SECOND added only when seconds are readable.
h=7 m=22
